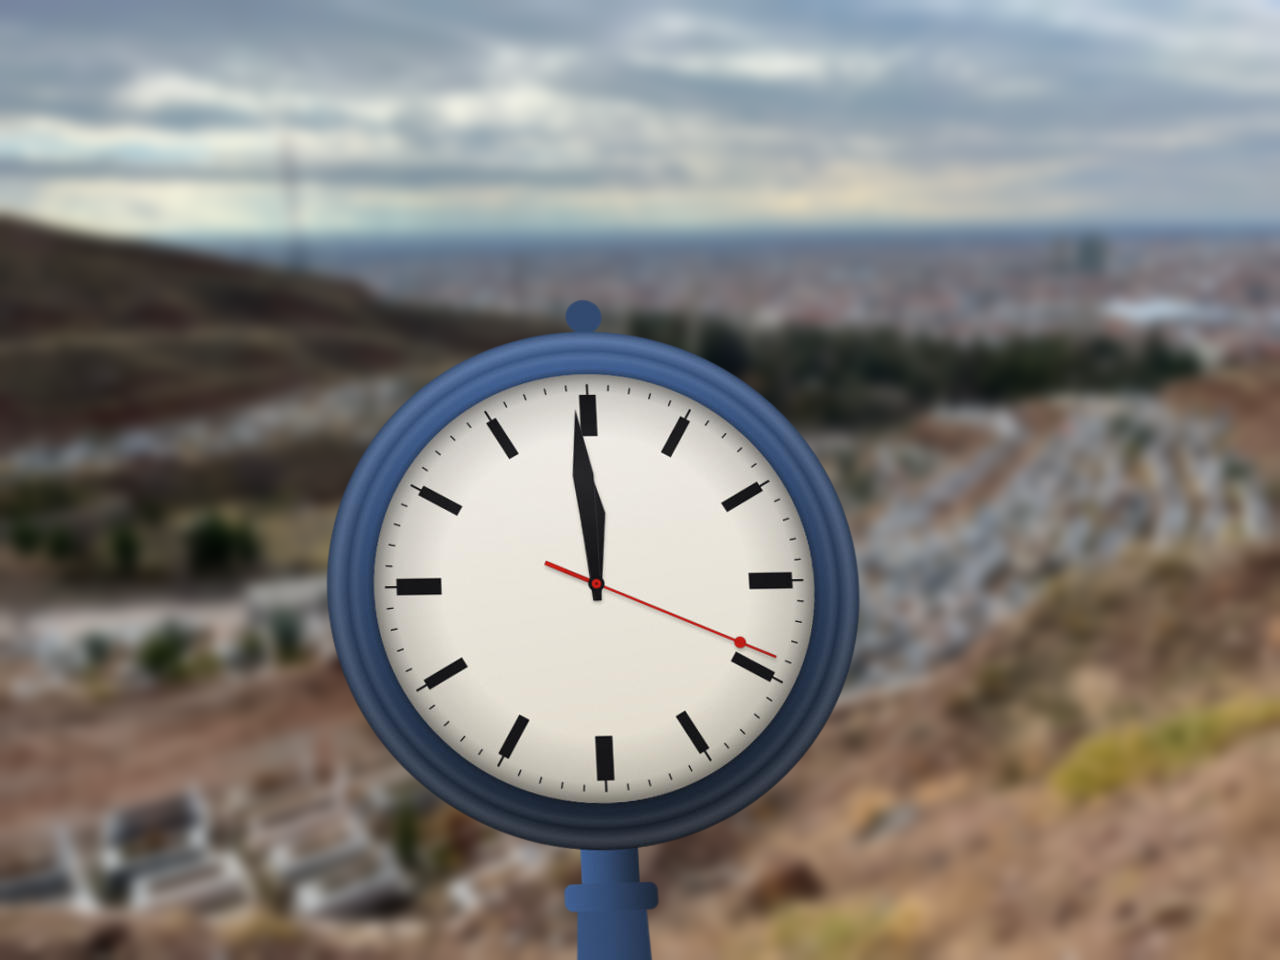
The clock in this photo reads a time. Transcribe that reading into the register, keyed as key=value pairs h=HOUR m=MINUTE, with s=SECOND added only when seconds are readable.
h=11 m=59 s=19
